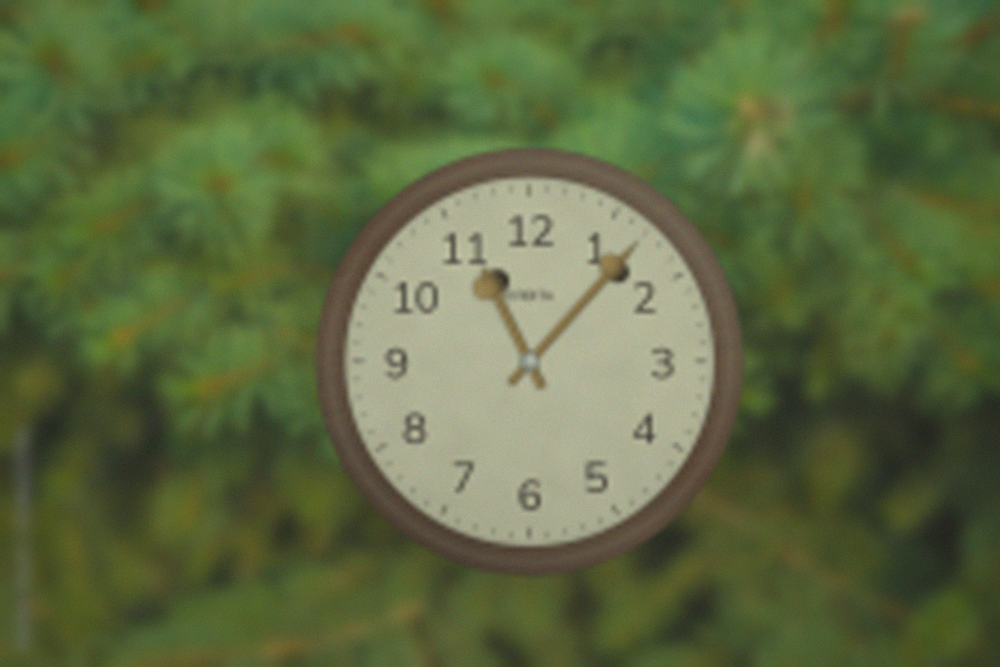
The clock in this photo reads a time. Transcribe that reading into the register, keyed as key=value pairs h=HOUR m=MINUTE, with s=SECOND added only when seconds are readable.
h=11 m=7
